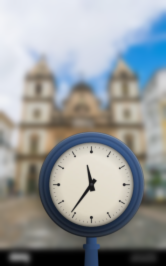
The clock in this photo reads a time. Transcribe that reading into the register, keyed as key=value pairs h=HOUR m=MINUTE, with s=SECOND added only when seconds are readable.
h=11 m=36
